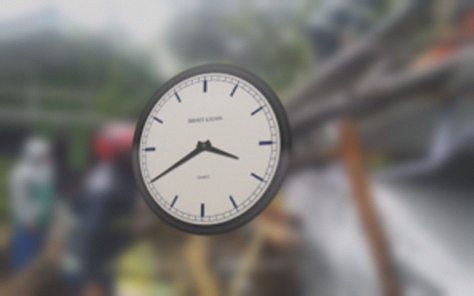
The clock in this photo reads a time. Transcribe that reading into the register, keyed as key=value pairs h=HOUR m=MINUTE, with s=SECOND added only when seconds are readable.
h=3 m=40
